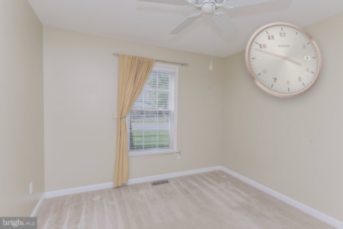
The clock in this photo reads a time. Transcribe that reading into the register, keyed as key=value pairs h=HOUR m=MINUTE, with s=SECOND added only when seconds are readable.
h=3 m=48
